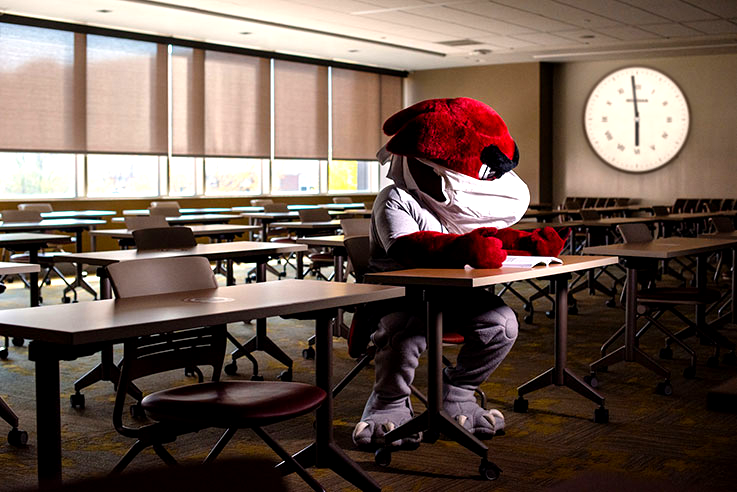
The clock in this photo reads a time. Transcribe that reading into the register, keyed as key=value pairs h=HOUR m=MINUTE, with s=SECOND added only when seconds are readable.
h=5 m=59
